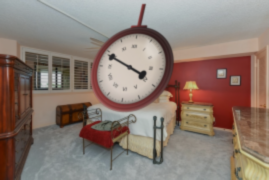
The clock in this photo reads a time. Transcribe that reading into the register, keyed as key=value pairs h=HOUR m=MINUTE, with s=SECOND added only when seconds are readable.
h=3 m=49
